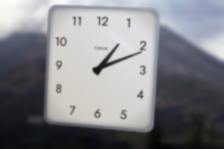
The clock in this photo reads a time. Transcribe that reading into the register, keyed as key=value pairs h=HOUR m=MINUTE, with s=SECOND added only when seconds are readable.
h=1 m=11
